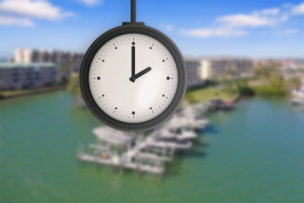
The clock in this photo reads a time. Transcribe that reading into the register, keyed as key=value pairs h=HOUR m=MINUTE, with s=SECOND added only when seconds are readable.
h=2 m=0
